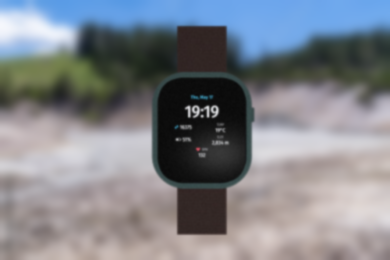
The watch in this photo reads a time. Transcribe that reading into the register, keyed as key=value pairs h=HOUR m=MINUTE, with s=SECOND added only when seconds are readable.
h=19 m=19
